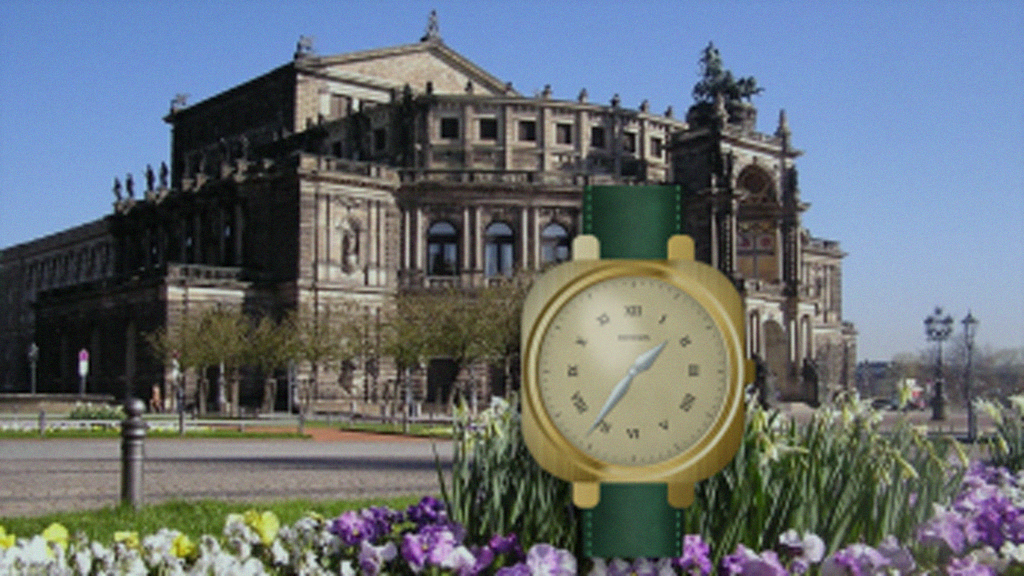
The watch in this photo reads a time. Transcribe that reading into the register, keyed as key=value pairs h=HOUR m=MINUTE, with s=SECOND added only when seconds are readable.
h=1 m=36
